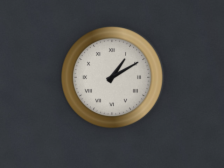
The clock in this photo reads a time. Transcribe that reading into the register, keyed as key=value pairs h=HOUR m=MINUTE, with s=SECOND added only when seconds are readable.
h=1 m=10
